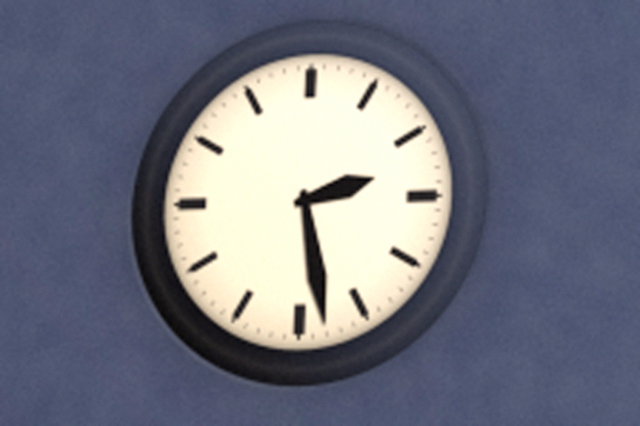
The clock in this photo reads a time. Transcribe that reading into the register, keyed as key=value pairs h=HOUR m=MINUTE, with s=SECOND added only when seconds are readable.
h=2 m=28
